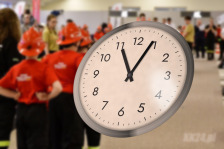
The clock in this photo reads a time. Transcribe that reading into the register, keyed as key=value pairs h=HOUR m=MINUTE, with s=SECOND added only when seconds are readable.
h=11 m=4
